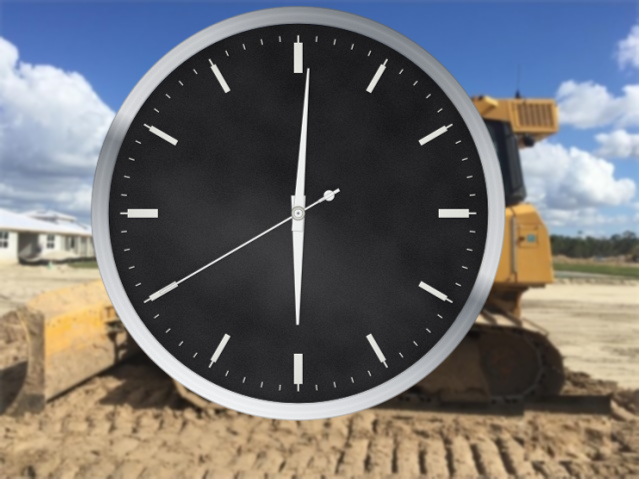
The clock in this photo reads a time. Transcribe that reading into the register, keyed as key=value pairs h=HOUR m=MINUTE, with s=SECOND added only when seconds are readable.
h=6 m=0 s=40
